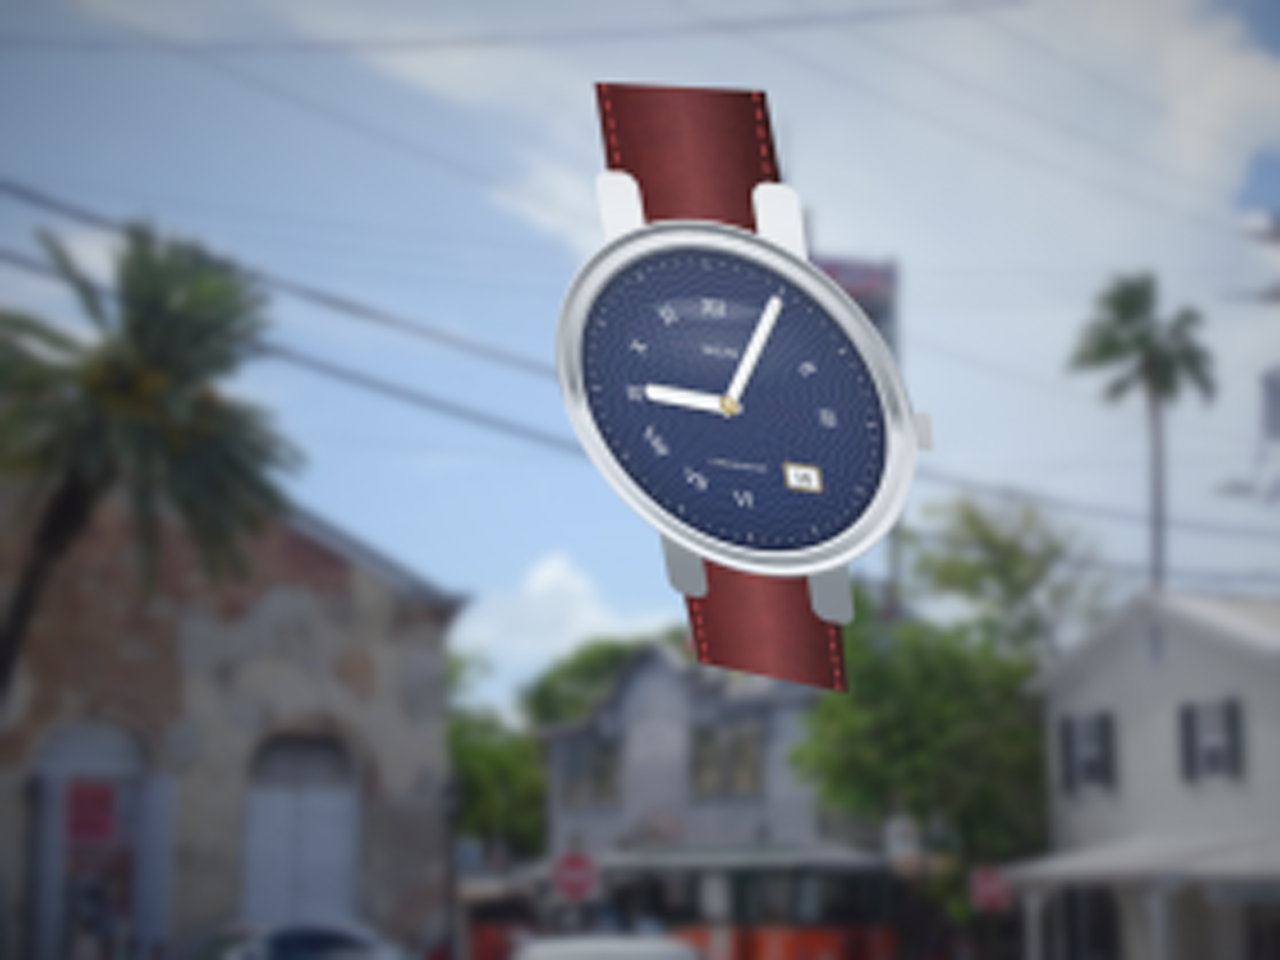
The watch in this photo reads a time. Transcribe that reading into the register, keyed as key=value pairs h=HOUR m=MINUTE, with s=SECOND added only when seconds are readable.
h=9 m=5
